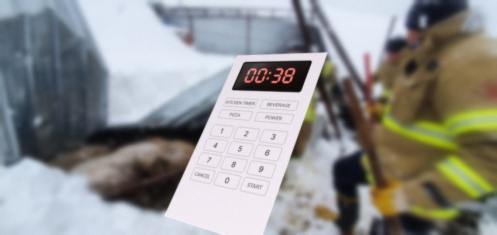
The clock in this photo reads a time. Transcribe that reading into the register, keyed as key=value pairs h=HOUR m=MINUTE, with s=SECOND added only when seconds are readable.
h=0 m=38
